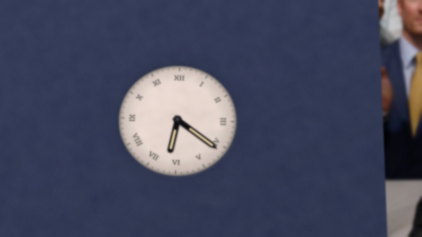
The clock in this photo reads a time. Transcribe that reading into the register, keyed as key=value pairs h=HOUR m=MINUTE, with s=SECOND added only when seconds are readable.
h=6 m=21
